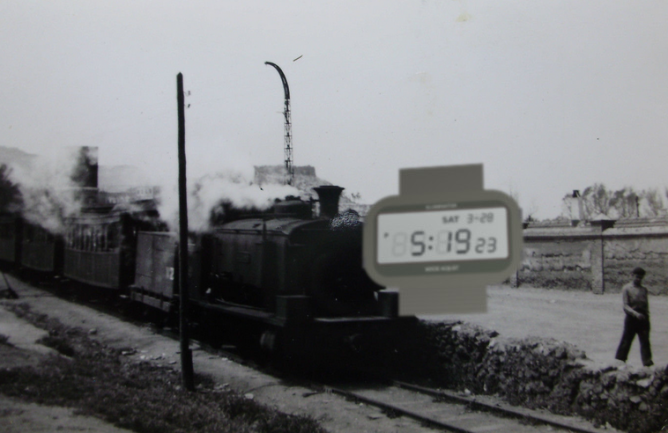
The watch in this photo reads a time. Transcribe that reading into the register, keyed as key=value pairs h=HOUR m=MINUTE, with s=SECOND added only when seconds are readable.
h=5 m=19 s=23
